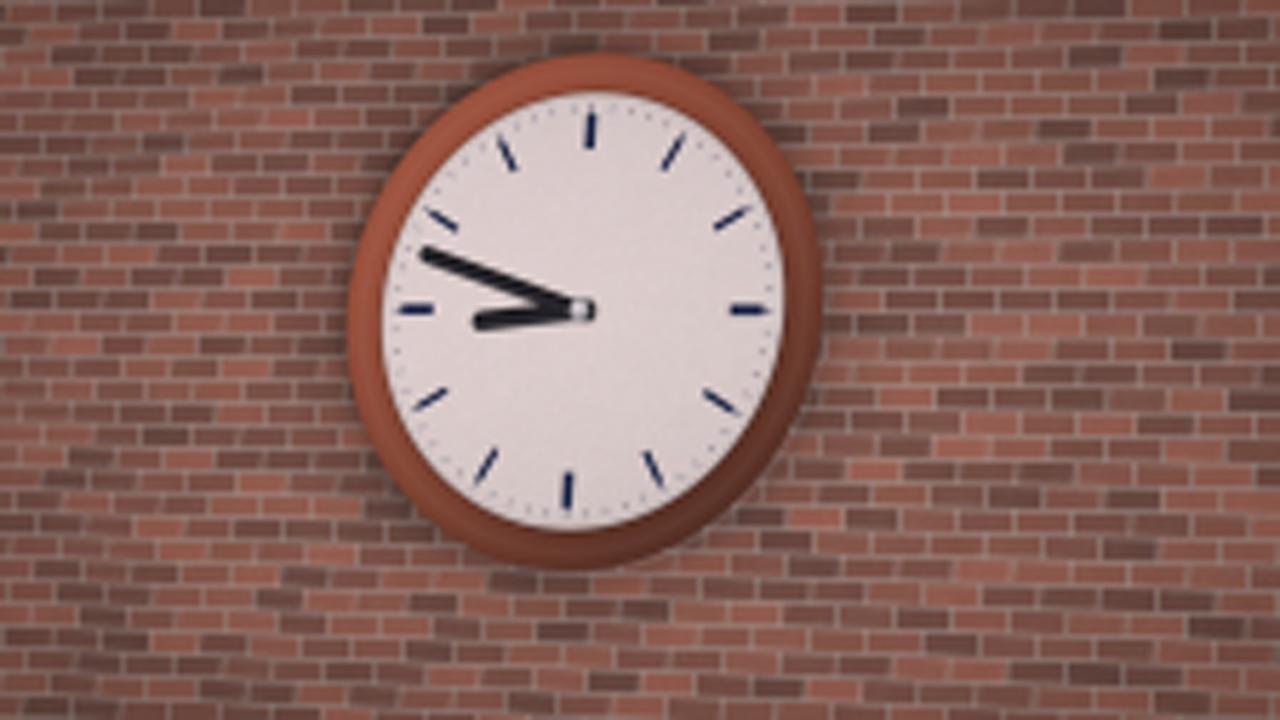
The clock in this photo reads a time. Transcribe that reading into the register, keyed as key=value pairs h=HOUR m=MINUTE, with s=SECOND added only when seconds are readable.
h=8 m=48
